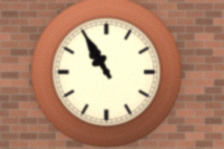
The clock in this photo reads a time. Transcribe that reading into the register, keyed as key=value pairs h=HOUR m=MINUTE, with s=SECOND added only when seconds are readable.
h=10 m=55
